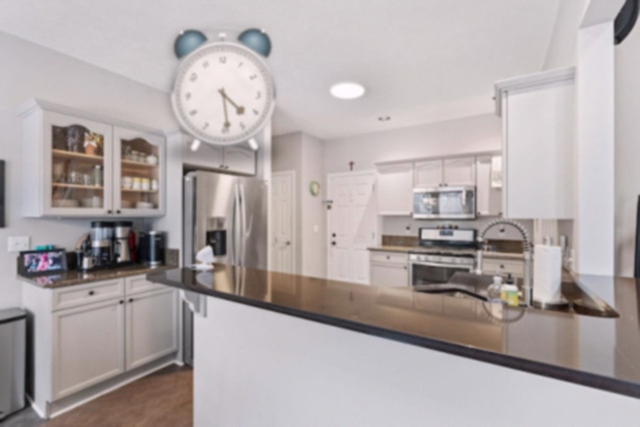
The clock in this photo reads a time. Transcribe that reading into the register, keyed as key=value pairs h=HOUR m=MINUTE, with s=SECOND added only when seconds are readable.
h=4 m=29
